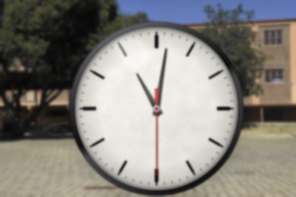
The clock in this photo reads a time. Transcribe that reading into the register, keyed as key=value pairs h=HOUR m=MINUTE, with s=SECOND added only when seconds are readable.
h=11 m=1 s=30
